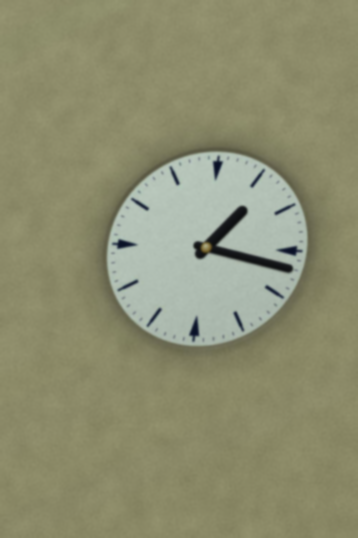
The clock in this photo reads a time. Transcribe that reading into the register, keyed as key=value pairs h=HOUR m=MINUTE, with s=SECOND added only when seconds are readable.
h=1 m=17
